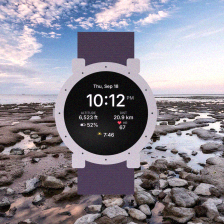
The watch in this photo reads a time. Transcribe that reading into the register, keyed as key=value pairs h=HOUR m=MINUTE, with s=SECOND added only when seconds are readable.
h=10 m=12
